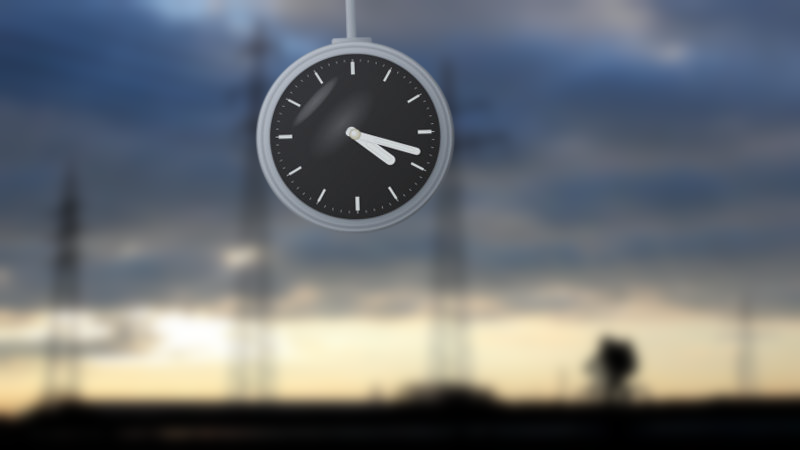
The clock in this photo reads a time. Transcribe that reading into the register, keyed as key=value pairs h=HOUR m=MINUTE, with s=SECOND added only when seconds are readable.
h=4 m=18
